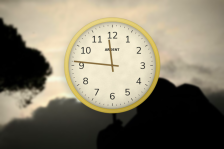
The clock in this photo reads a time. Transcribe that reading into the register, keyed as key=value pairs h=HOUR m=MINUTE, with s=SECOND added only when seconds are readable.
h=11 m=46
